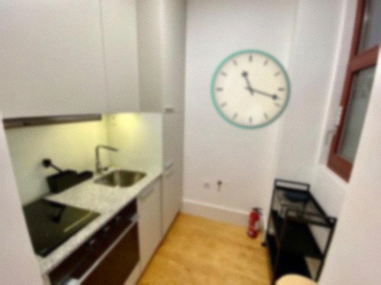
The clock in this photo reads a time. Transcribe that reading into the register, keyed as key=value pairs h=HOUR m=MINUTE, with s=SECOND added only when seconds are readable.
h=11 m=18
